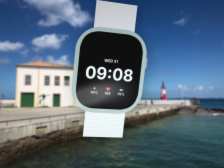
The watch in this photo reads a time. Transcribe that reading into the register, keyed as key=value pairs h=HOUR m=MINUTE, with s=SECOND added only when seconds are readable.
h=9 m=8
